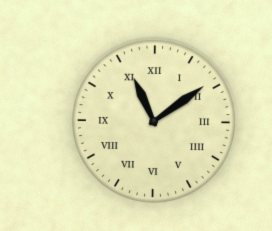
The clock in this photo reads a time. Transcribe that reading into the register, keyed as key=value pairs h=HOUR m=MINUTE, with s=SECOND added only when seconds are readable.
h=11 m=9
